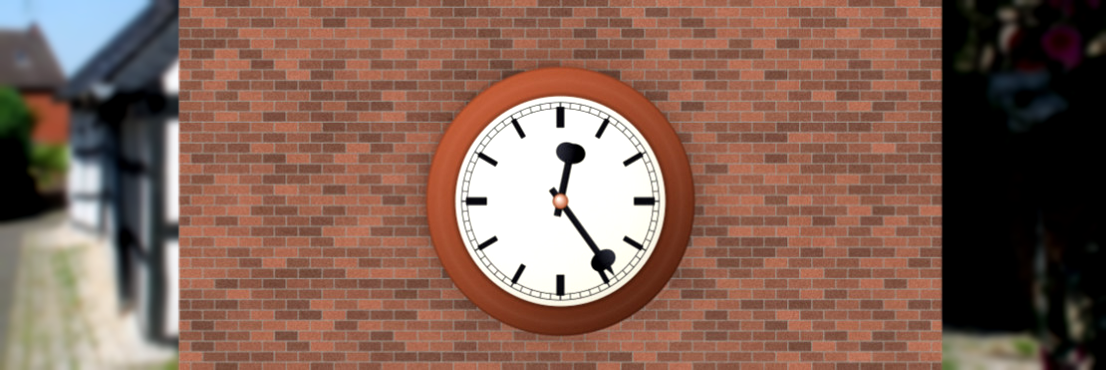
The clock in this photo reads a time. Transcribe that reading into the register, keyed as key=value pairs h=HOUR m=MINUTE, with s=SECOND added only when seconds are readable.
h=12 m=24
